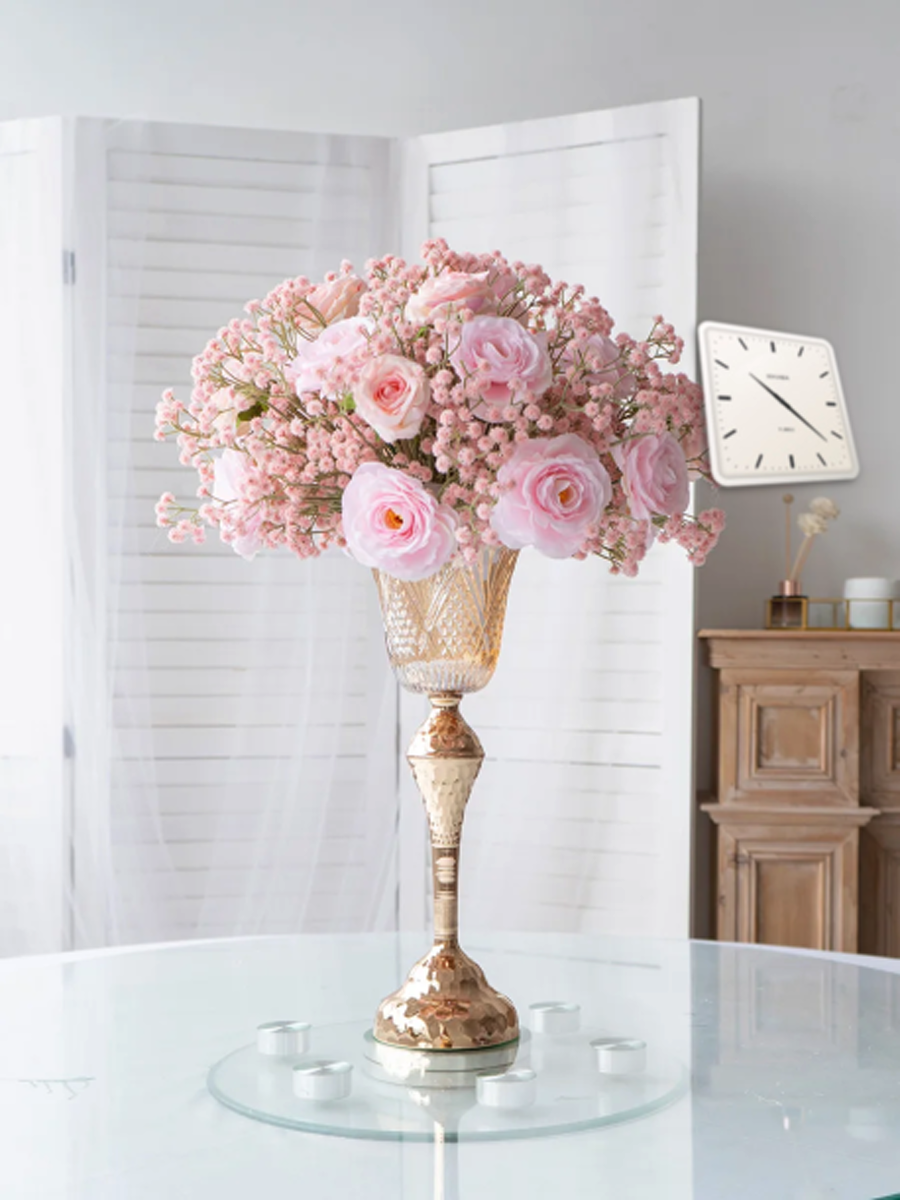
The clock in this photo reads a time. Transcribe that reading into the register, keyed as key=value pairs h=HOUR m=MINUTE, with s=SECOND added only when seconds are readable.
h=10 m=22
